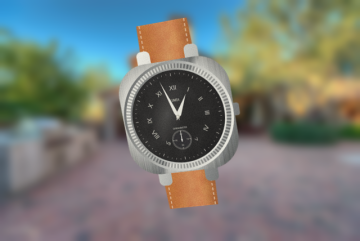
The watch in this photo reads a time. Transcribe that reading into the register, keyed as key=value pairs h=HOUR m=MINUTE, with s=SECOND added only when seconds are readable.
h=12 m=57
